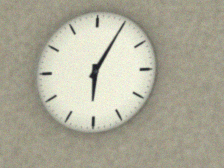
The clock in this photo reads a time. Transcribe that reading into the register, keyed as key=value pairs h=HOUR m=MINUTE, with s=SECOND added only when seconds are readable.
h=6 m=5
